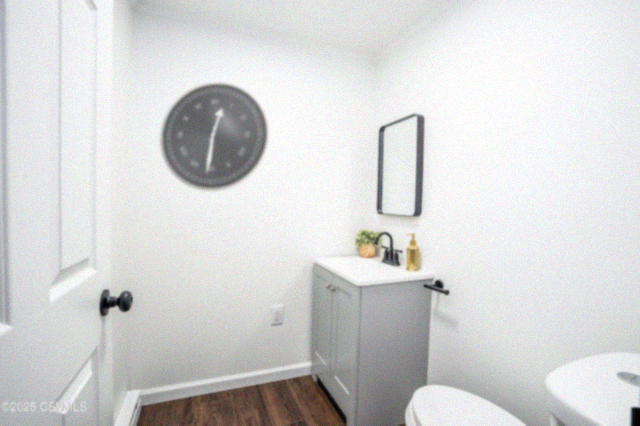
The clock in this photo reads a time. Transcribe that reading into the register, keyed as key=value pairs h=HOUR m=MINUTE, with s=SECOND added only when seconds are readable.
h=12 m=31
